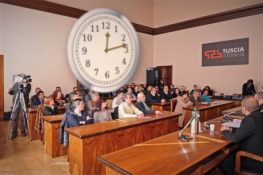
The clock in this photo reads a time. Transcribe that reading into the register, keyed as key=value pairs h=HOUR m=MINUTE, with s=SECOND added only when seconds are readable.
h=12 m=13
